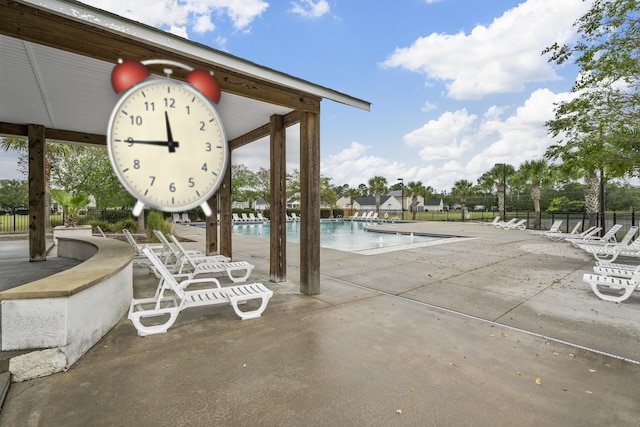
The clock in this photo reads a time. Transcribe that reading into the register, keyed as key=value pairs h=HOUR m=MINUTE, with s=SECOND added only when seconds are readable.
h=11 m=45
